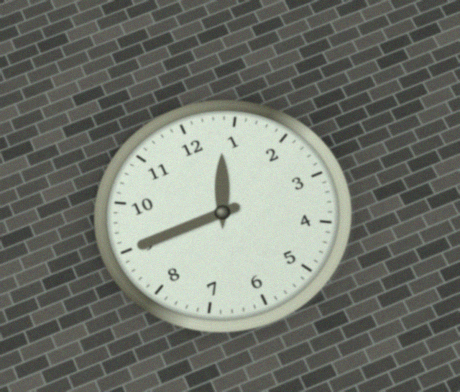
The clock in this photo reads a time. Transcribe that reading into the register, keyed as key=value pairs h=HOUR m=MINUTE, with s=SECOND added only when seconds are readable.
h=12 m=45
